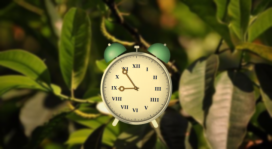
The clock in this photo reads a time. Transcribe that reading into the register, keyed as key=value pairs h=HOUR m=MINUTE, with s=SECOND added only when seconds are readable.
h=8 m=54
